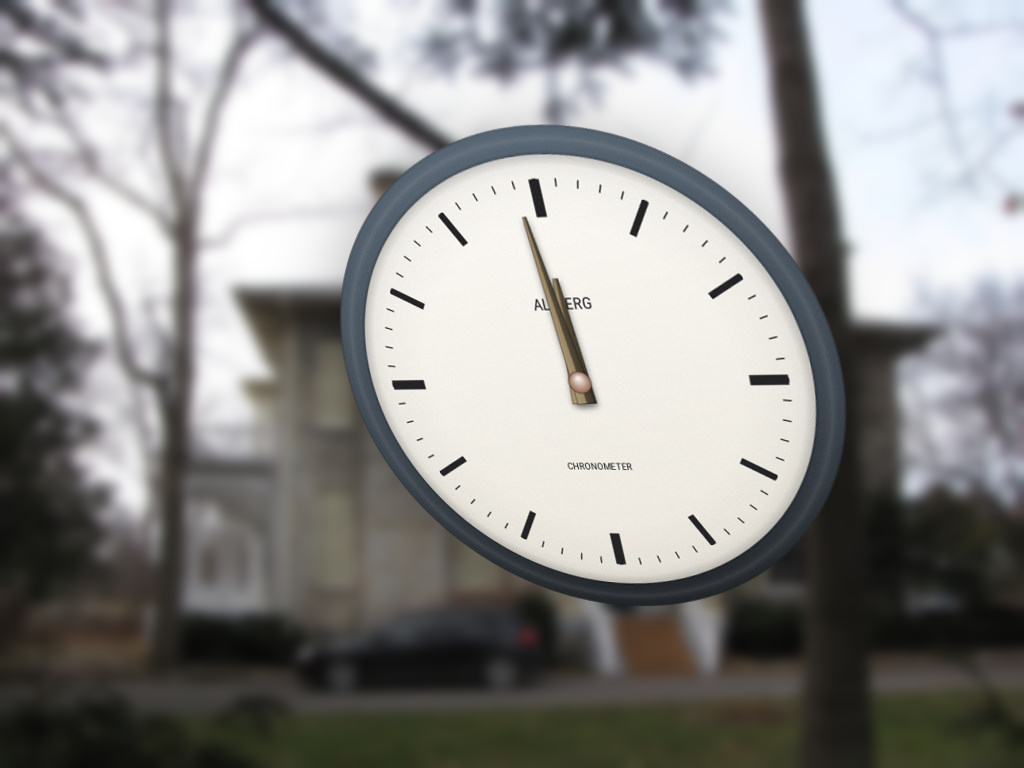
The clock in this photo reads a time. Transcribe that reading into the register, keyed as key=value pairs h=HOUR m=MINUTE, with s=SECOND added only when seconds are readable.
h=11 m=59
